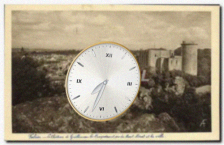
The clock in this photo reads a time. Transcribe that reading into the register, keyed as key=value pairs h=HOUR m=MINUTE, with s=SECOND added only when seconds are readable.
h=7 m=33
